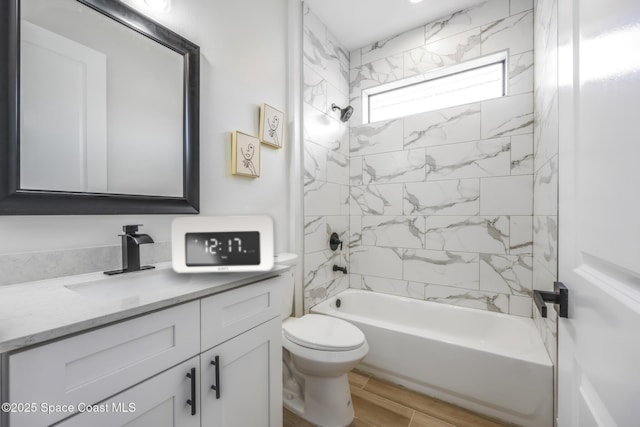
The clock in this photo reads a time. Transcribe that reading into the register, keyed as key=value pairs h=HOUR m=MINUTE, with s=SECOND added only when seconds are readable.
h=12 m=17
